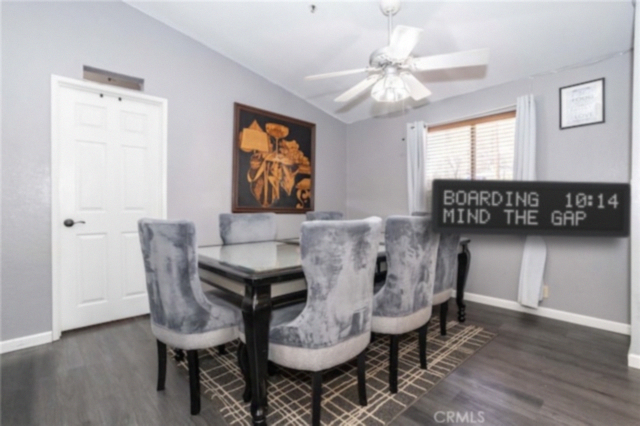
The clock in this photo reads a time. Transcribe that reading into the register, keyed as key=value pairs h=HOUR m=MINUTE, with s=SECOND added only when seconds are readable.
h=10 m=14
